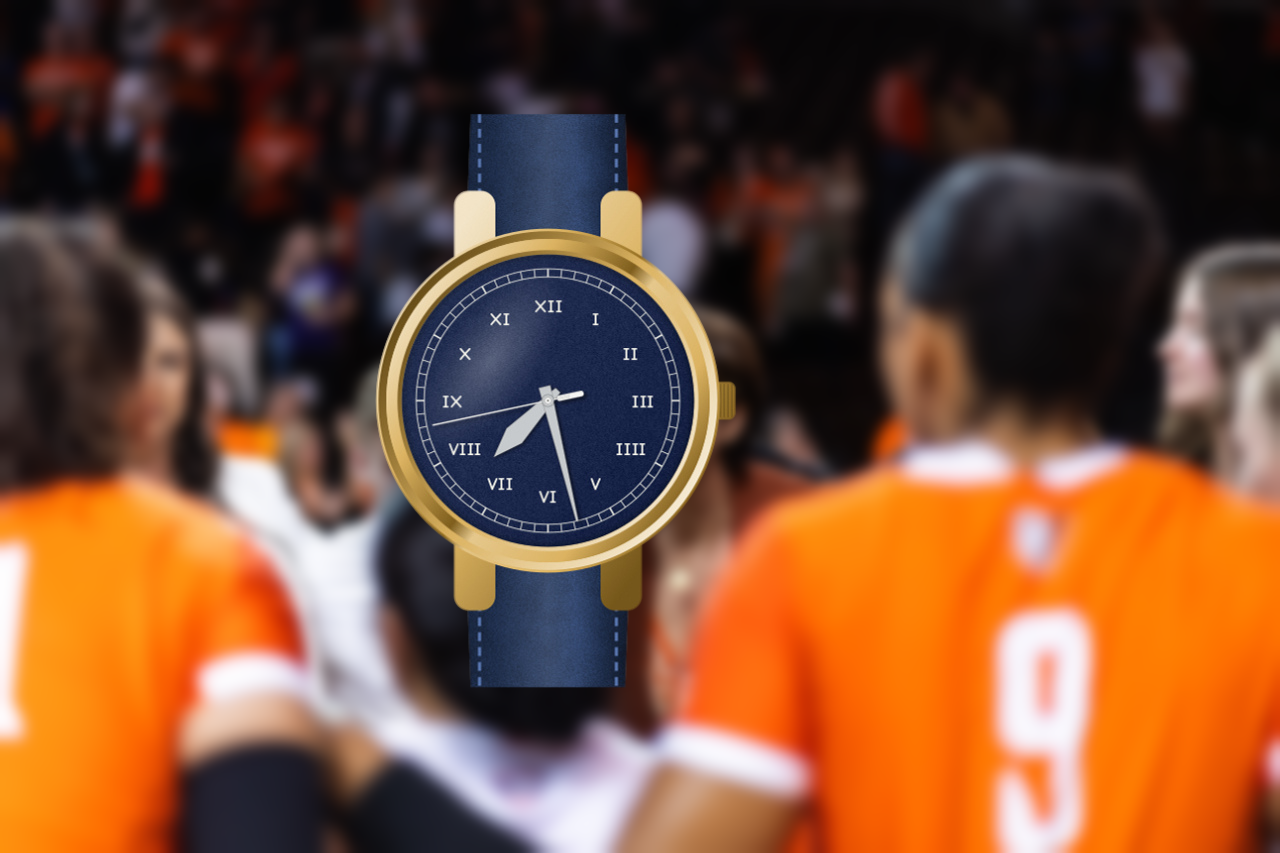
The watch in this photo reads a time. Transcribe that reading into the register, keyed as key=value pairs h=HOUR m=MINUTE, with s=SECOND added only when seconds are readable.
h=7 m=27 s=43
